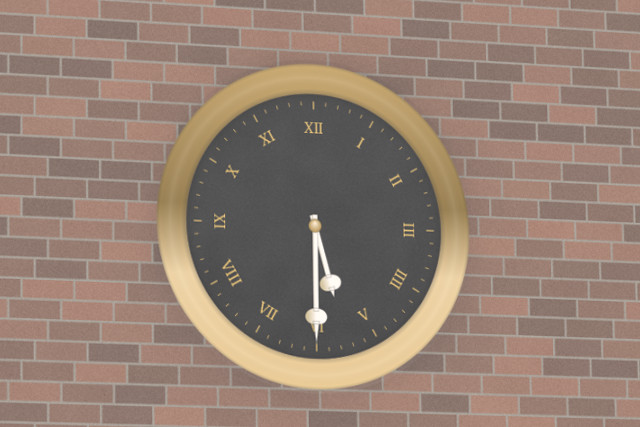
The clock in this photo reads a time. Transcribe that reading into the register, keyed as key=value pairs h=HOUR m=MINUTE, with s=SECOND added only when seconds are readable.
h=5 m=30
